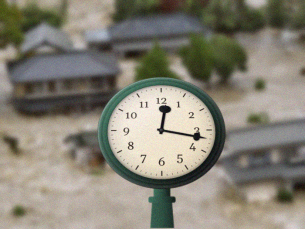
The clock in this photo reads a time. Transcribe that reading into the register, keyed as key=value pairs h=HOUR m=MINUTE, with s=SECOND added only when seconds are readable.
h=12 m=17
